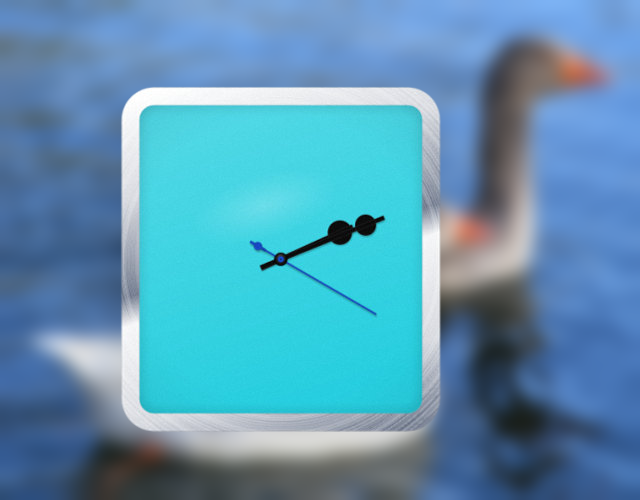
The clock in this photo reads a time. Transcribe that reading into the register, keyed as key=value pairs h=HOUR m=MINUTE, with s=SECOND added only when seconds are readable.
h=2 m=11 s=20
